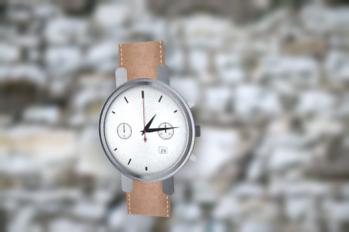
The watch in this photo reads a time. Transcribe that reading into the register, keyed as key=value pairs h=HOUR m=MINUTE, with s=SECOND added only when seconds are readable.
h=1 m=14
